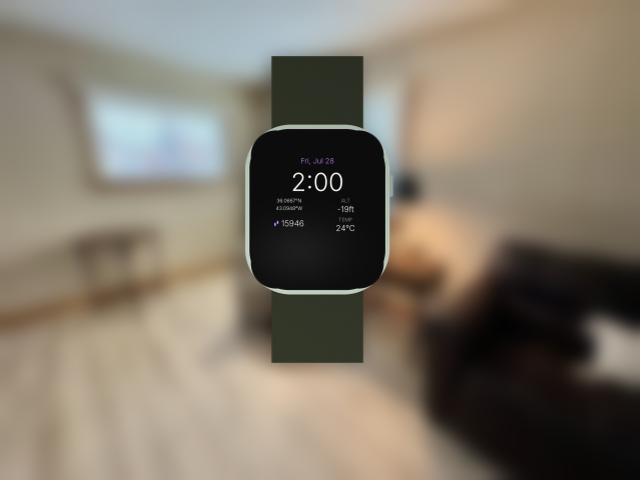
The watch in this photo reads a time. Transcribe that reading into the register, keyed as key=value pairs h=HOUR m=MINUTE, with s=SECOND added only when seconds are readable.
h=2 m=0
